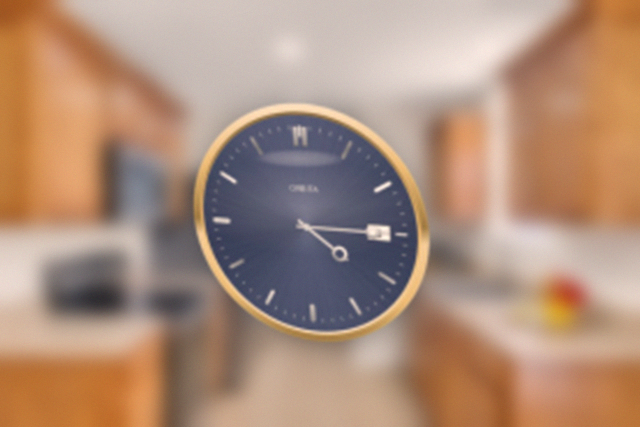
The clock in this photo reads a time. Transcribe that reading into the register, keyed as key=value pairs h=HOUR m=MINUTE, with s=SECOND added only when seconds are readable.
h=4 m=15
